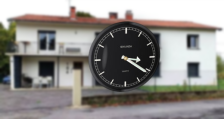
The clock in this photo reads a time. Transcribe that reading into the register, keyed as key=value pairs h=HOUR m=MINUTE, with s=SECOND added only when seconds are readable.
h=3 m=21
